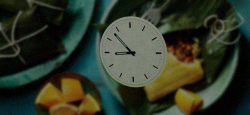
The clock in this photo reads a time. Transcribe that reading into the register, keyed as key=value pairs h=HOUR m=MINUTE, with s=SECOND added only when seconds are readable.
h=8 m=53
